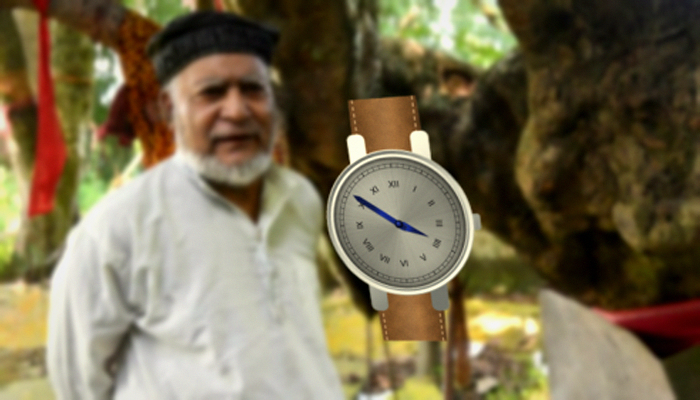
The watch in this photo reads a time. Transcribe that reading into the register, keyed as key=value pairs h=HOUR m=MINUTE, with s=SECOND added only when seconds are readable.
h=3 m=51
